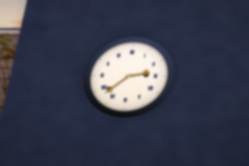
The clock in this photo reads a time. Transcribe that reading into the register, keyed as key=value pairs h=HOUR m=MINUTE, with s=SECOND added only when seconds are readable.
h=2 m=38
